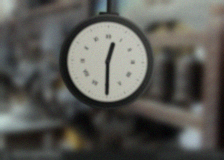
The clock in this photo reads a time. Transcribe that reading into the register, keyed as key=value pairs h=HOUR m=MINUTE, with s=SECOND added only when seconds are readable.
h=12 m=30
